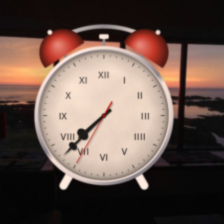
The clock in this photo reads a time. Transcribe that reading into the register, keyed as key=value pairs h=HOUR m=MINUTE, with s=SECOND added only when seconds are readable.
h=7 m=37 s=35
